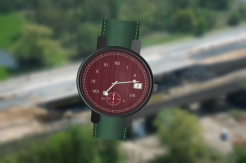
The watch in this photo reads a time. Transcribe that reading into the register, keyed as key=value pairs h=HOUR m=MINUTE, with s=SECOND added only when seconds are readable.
h=7 m=13
